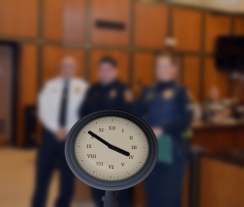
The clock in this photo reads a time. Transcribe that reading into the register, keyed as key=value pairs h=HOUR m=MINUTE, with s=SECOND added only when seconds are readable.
h=3 m=51
